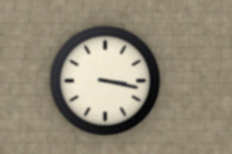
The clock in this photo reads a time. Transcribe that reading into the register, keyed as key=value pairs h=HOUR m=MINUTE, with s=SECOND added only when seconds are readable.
h=3 m=17
